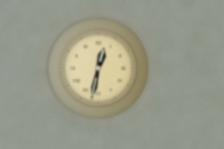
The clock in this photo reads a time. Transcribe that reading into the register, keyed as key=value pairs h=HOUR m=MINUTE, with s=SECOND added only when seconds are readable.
h=12 m=32
